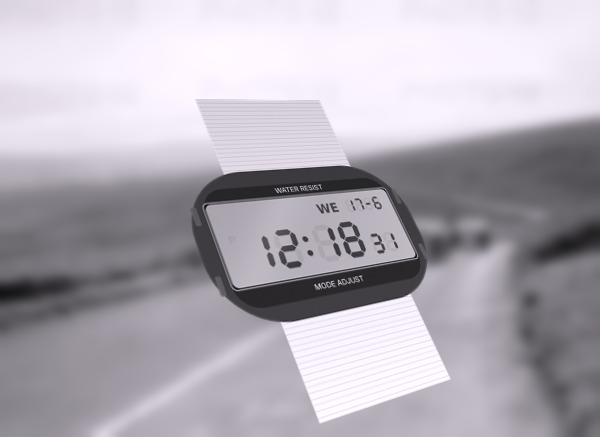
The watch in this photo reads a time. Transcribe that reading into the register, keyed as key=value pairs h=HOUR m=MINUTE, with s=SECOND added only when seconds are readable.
h=12 m=18 s=31
